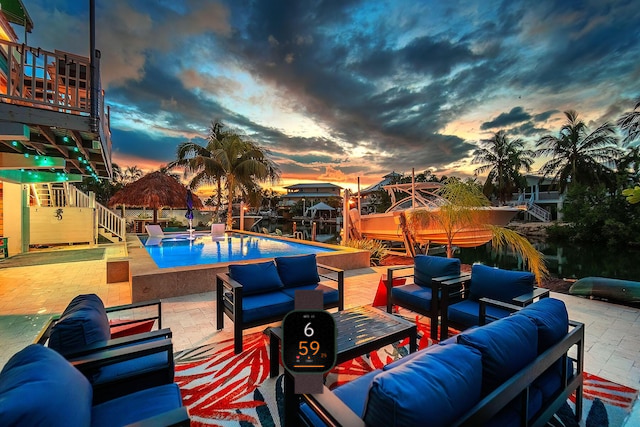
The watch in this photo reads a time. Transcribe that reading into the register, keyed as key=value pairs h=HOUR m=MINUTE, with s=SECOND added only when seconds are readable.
h=6 m=59
